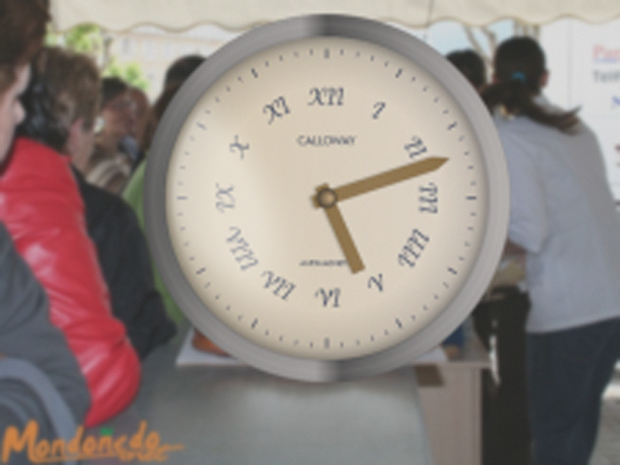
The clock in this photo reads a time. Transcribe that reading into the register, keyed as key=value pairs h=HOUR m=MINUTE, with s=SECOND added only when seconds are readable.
h=5 m=12
